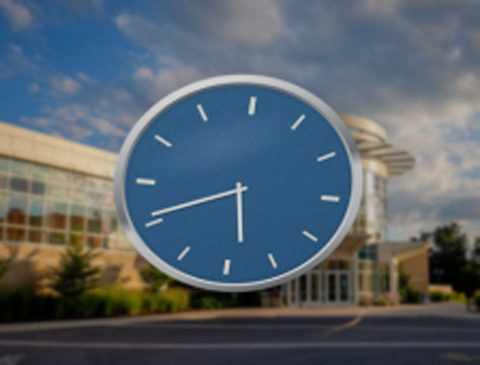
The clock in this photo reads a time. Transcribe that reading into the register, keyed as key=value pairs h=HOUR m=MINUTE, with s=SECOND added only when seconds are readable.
h=5 m=41
